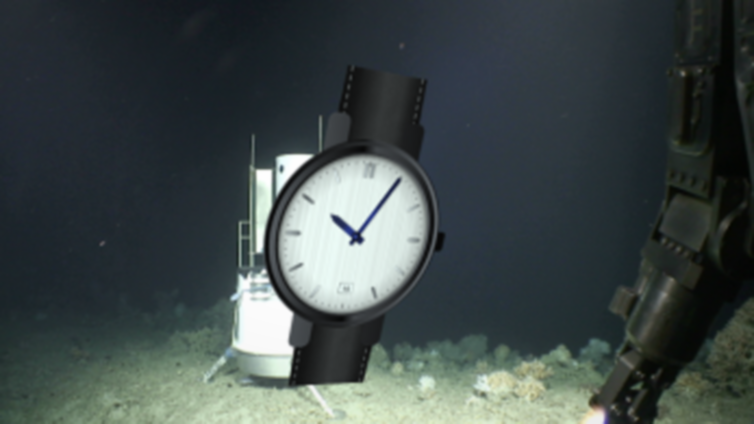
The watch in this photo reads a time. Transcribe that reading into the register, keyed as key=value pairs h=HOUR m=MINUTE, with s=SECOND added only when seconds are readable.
h=10 m=5
